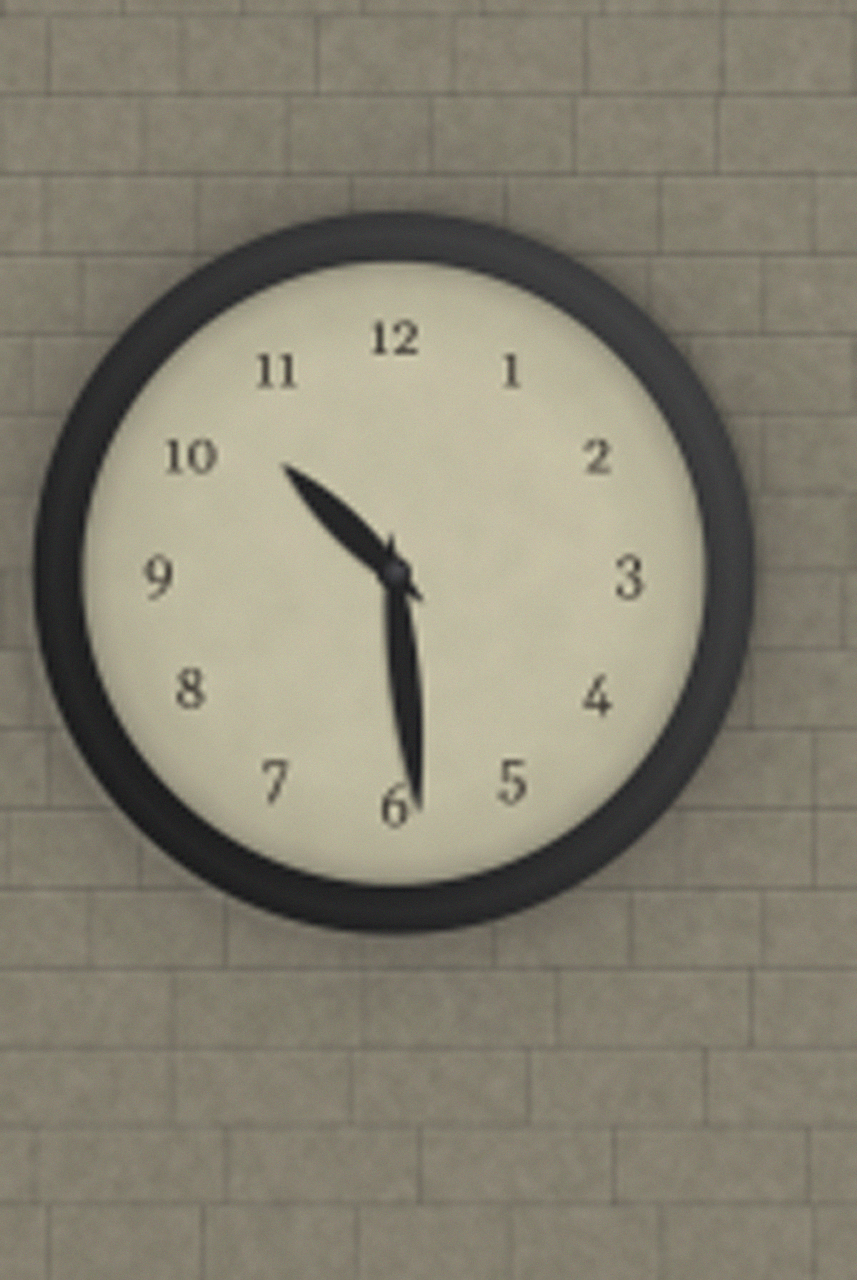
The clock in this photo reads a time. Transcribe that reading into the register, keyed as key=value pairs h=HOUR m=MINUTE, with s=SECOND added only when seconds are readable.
h=10 m=29
